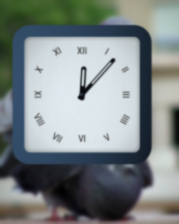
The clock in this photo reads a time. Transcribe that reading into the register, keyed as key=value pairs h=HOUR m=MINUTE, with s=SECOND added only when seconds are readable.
h=12 m=7
